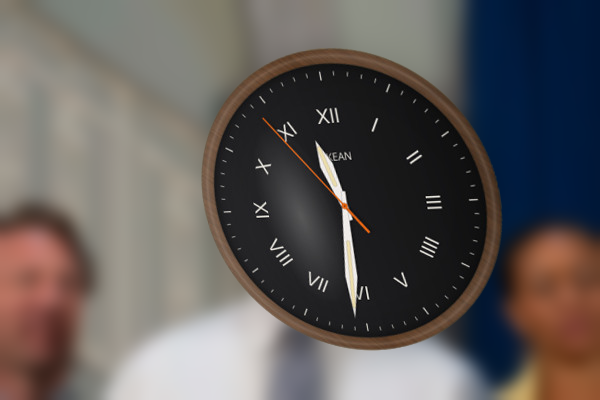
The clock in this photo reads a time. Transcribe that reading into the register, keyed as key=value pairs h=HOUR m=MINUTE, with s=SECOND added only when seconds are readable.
h=11 m=30 s=54
